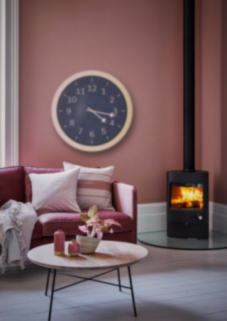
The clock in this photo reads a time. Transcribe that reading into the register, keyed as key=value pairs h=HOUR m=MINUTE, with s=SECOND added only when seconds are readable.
h=4 m=17
